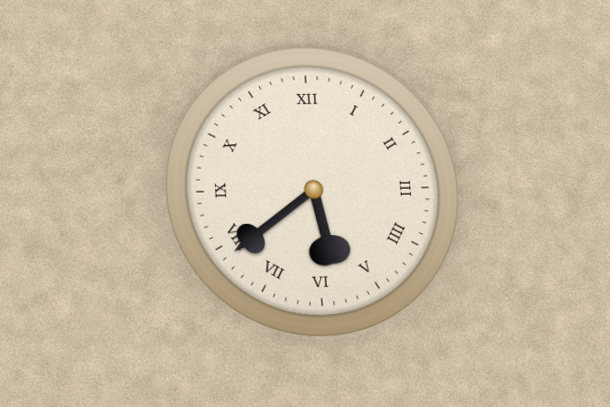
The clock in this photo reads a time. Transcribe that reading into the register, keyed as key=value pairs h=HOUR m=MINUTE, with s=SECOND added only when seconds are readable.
h=5 m=39
